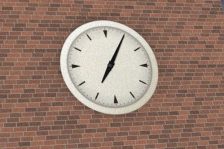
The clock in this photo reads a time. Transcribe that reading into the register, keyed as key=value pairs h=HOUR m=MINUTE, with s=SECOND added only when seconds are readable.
h=7 m=5
